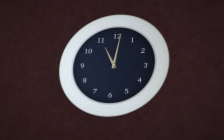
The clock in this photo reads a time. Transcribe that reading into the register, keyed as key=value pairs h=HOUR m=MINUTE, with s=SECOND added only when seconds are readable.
h=11 m=1
